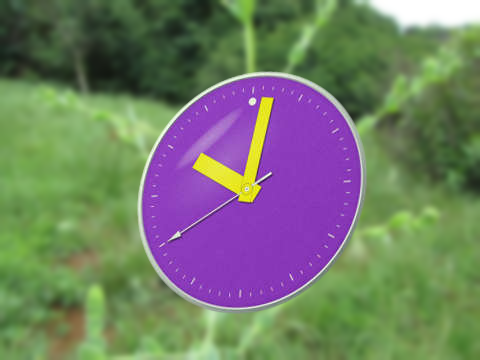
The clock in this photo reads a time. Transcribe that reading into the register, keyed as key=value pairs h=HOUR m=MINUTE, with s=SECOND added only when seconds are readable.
h=10 m=1 s=40
